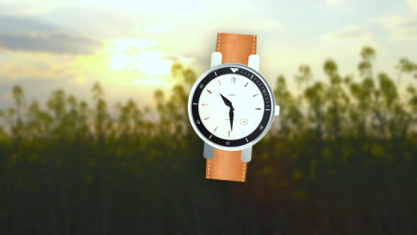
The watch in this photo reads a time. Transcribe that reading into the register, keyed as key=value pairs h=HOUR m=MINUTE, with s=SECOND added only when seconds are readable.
h=10 m=29
